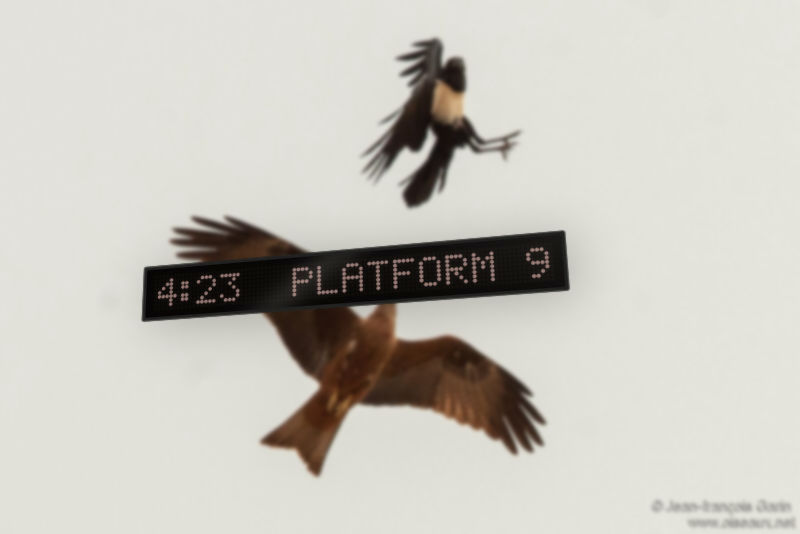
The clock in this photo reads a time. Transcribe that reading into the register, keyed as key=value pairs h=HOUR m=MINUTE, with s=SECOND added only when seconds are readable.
h=4 m=23
